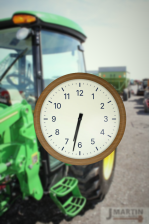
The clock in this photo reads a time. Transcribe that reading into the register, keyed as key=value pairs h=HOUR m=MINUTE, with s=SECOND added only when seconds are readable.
h=6 m=32
